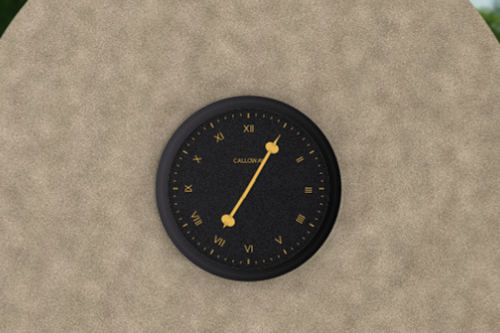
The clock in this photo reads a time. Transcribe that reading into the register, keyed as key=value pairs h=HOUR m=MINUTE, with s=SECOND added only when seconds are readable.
h=7 m=5
